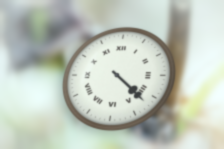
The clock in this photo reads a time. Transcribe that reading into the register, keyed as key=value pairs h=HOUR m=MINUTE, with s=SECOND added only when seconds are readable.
h=4 m=22
